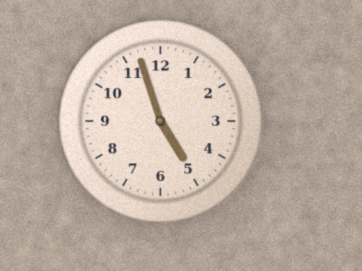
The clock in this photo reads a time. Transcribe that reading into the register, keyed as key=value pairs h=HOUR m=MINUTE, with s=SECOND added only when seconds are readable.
h=4 m=57
